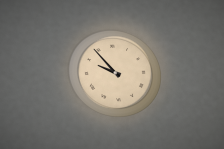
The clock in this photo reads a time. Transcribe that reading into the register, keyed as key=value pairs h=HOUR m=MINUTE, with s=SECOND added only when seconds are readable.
h=9 m=54
